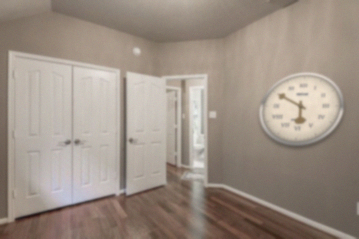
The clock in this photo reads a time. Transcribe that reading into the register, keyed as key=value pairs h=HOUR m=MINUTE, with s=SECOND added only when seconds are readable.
h=5 m=50
